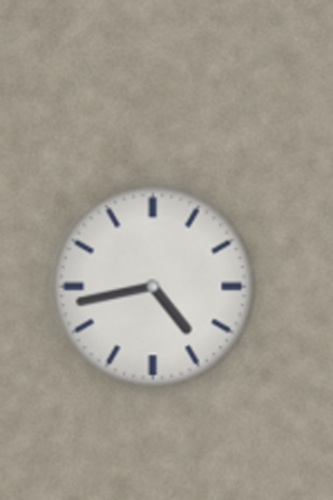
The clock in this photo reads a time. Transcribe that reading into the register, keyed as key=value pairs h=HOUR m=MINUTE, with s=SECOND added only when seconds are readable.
h=4 m=43
